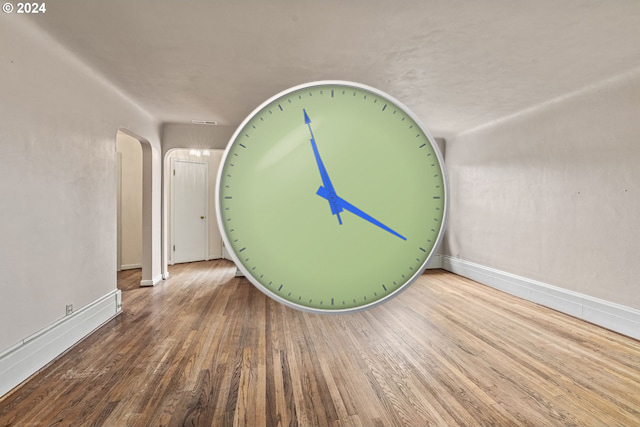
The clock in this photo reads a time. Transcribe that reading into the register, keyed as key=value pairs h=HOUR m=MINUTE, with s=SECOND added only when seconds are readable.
h=11 m=19 s=57
